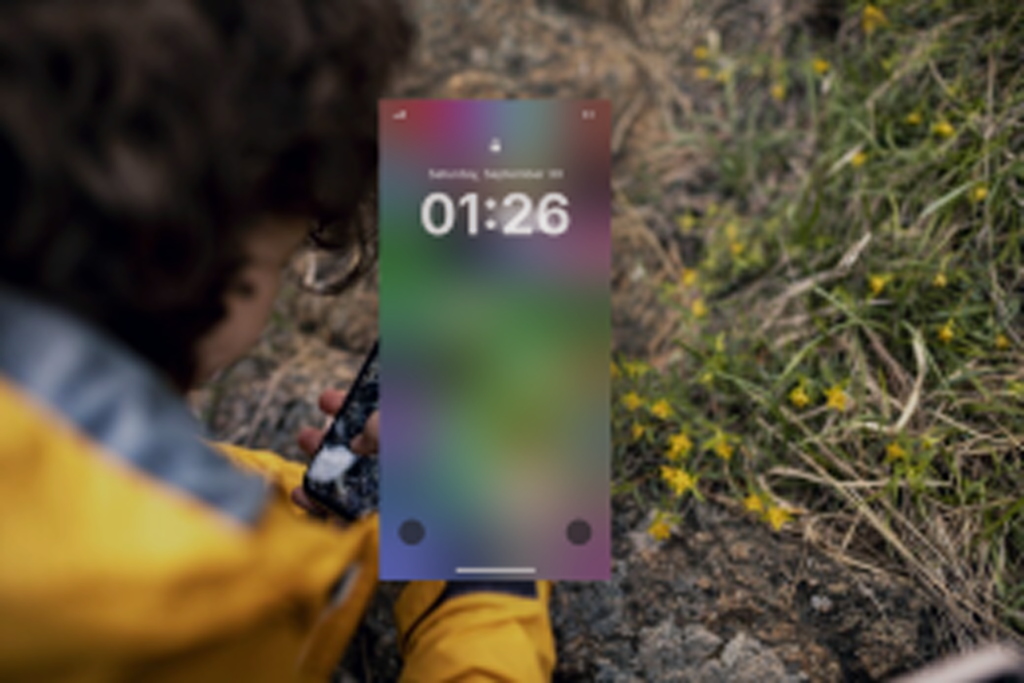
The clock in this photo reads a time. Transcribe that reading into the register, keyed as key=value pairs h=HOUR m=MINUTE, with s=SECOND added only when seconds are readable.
h=1 m=26
